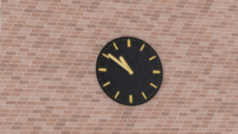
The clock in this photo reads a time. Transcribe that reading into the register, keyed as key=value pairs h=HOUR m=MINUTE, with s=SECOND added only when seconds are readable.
h=10 m=51
